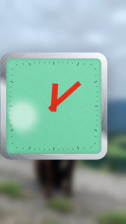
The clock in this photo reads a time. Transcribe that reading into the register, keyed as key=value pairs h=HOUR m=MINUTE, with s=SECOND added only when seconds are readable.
h=12 m=8
